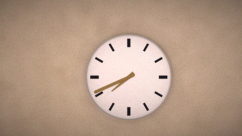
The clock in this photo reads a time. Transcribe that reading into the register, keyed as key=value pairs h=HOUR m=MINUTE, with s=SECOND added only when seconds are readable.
h=7 m=41
